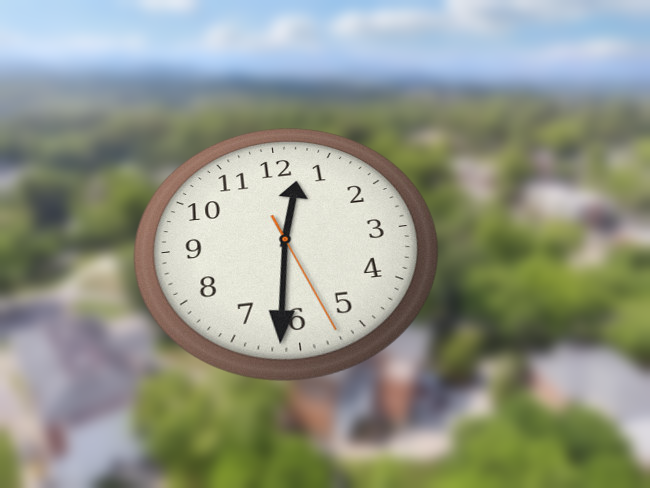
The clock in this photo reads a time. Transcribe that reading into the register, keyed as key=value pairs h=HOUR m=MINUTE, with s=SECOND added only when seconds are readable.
h=12 m=31 s=27
